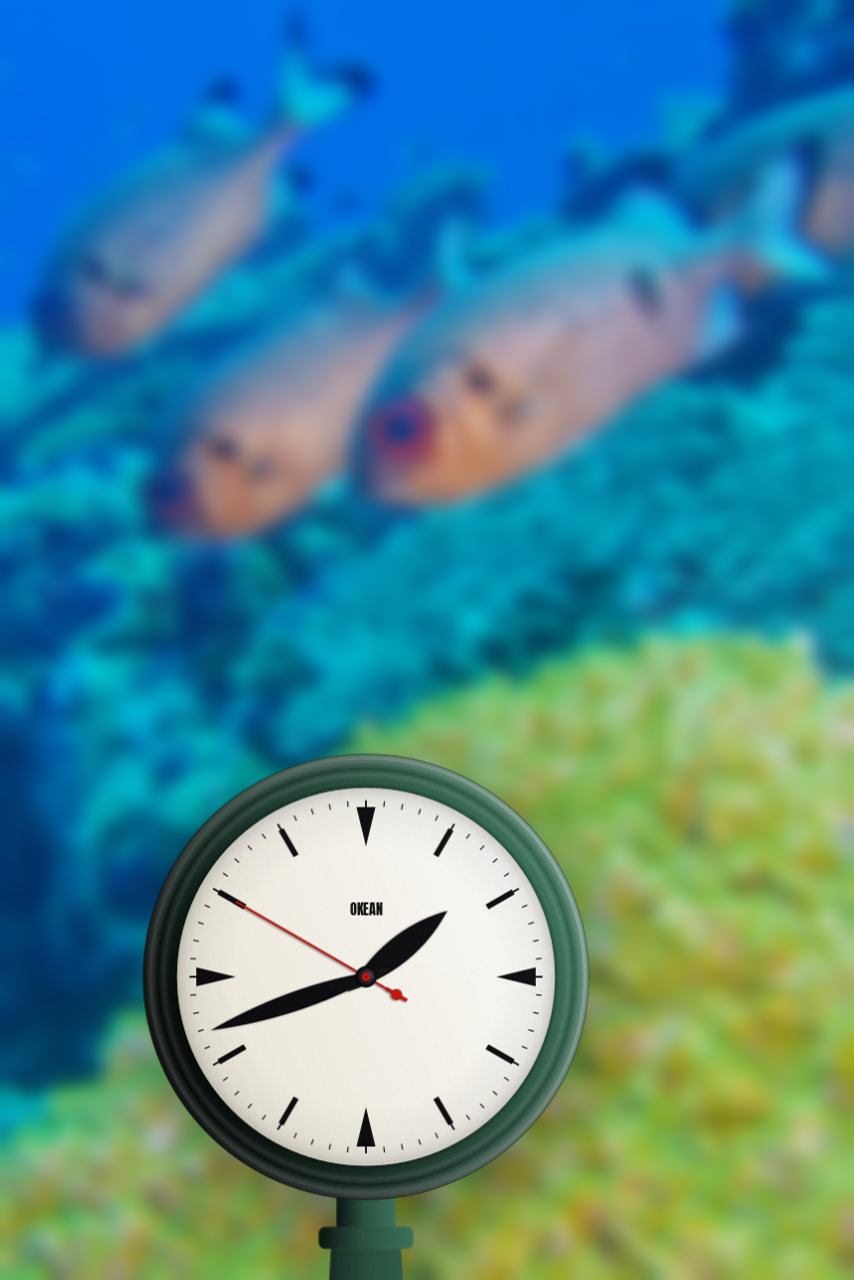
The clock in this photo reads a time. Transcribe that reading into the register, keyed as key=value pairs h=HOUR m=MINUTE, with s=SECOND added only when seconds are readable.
h=1 m=41 s=50
